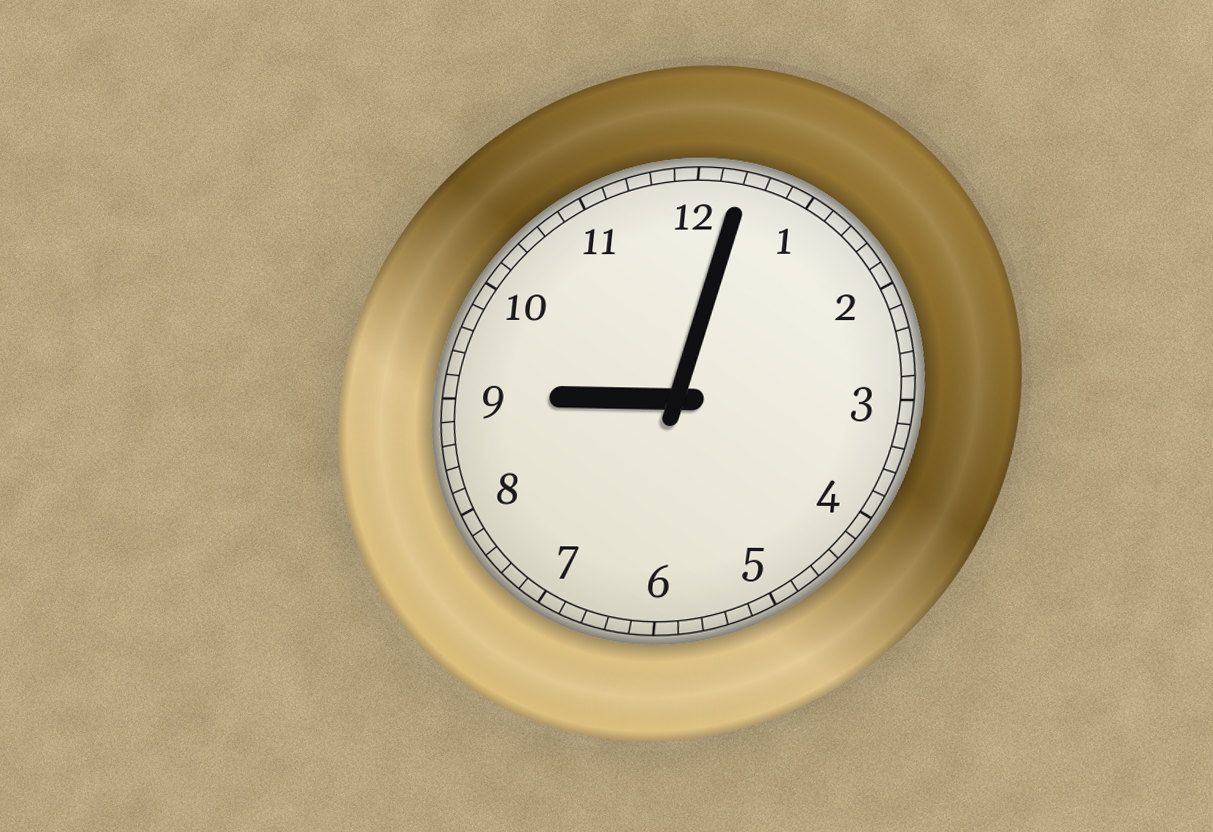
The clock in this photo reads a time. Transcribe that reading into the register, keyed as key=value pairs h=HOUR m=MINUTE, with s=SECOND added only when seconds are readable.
h=9 m=2
